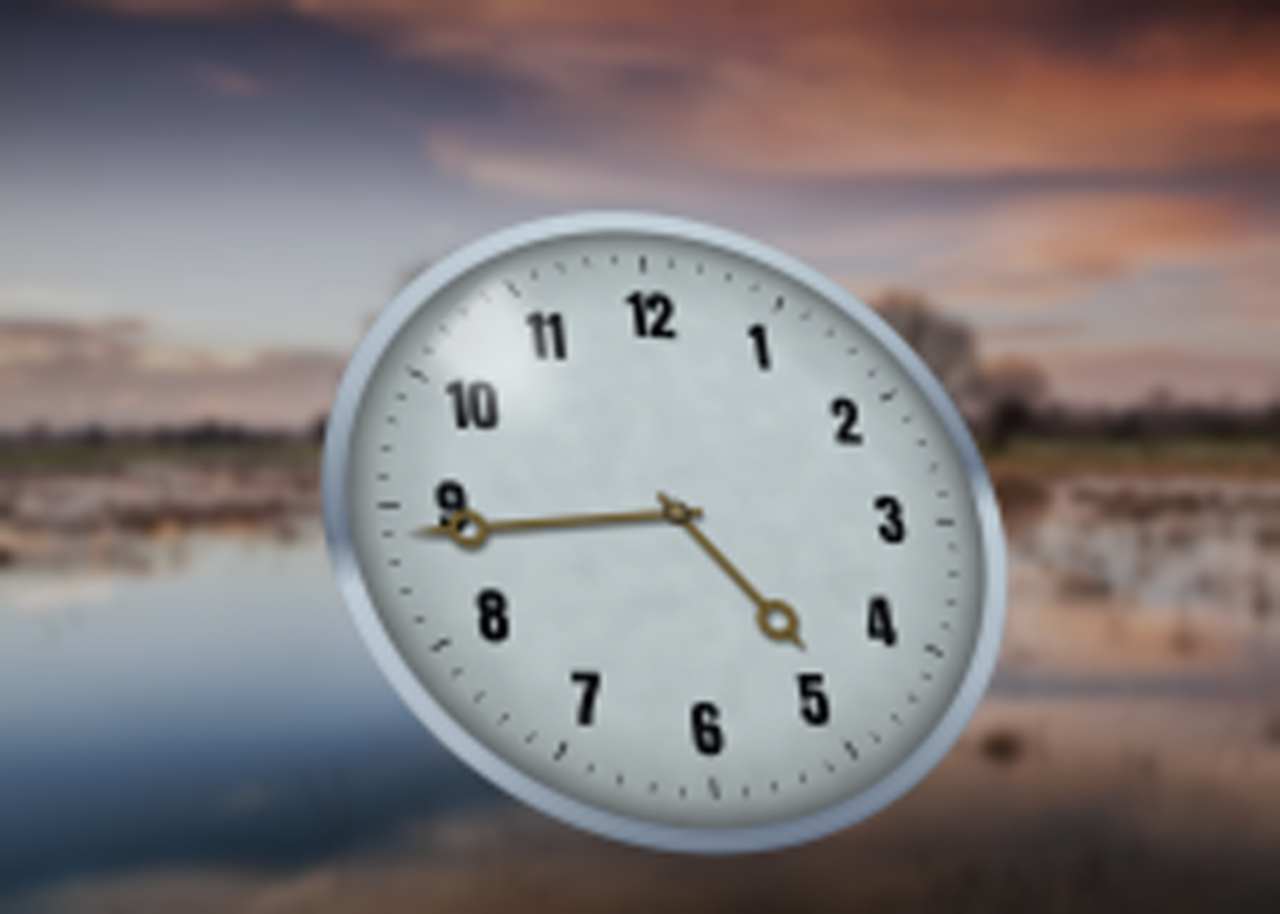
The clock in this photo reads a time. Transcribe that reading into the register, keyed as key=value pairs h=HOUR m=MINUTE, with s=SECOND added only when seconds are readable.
h=4 m=44
